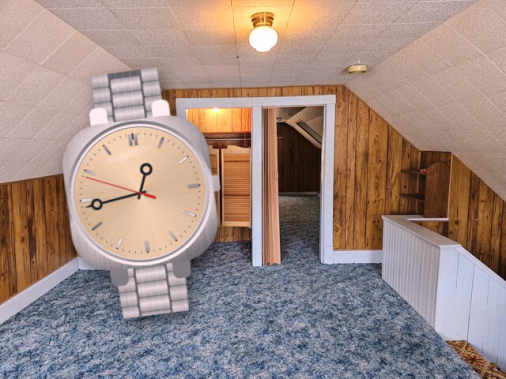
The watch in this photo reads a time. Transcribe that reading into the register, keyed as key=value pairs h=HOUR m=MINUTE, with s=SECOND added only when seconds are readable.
h=12 m=43 s=49
